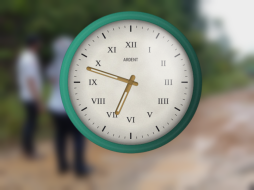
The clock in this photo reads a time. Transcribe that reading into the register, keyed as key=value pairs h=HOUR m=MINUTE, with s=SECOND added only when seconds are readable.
h=6 m=48
